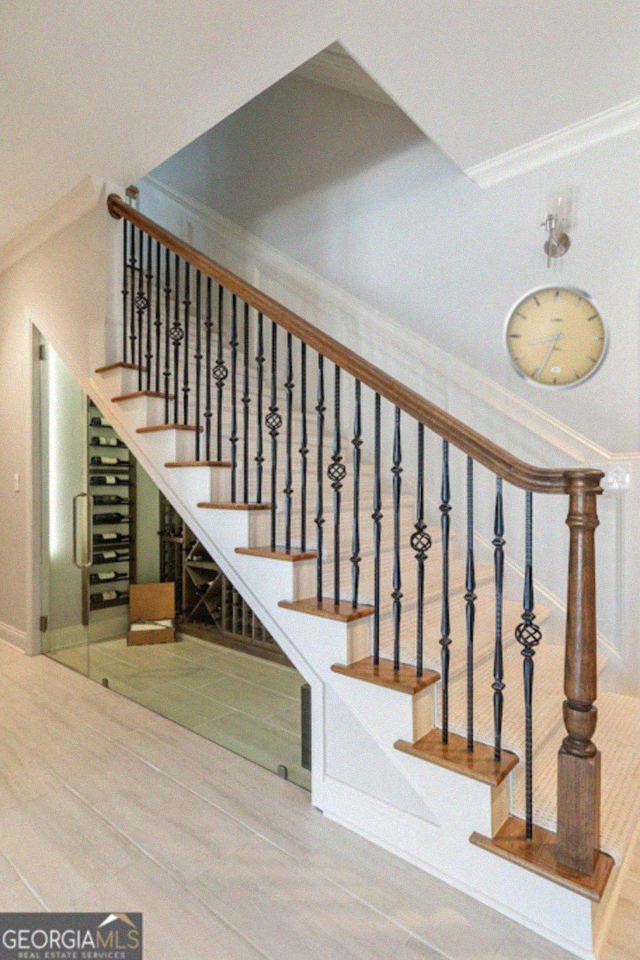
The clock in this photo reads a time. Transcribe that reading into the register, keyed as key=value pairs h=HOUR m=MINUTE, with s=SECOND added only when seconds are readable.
h=8 m=34
